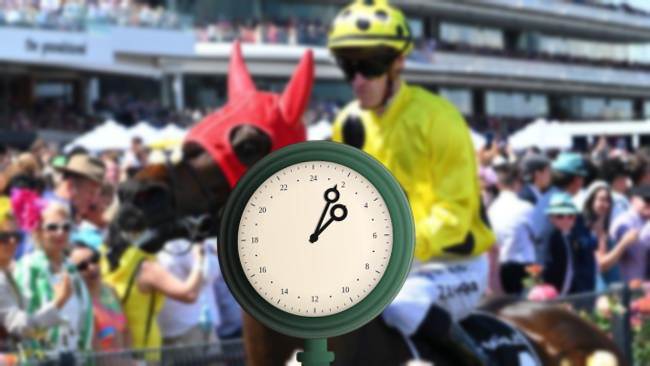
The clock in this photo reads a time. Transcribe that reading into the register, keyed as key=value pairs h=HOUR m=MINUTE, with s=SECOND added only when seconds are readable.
h=3 m=4
